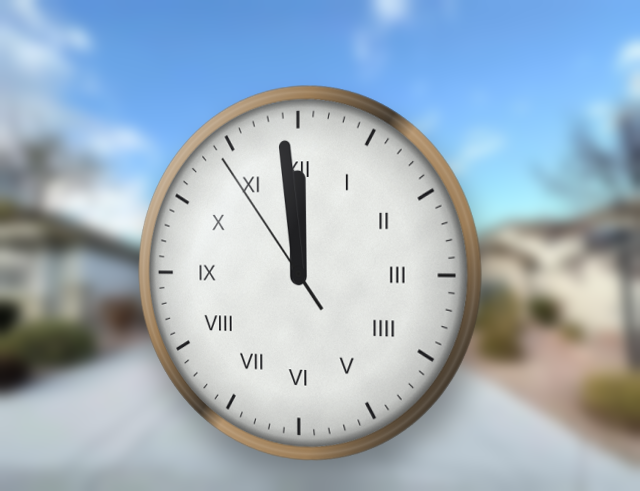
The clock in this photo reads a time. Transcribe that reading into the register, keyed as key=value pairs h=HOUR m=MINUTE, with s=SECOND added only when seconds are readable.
h=11 m=58 s=54
